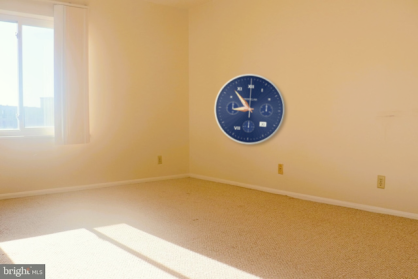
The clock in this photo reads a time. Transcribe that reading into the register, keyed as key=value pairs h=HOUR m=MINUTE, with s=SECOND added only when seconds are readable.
h=8 m=53
